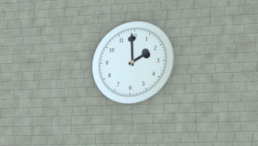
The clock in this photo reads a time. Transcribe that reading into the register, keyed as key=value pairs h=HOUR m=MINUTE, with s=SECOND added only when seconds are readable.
h=1 m=59
